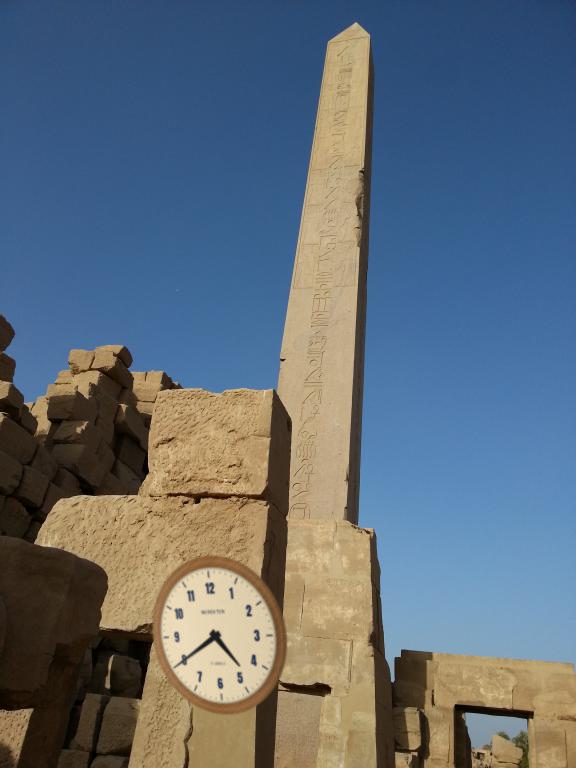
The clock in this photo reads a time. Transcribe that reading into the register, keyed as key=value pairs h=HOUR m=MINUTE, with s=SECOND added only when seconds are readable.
h=4 m=40
